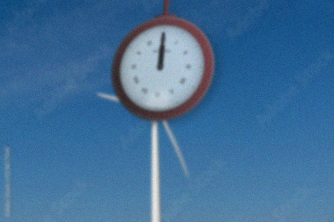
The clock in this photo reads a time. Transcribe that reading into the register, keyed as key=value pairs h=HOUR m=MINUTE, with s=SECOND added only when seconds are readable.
h=12 m=0
